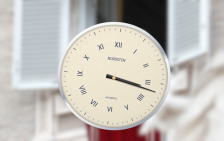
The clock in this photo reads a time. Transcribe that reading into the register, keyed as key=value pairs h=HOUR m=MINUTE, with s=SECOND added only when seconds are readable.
h=3 m=17
